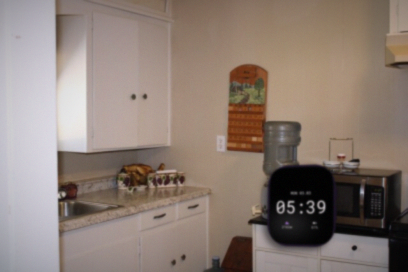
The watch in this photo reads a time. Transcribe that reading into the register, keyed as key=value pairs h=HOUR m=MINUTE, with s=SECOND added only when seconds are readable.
h=5 m=39
